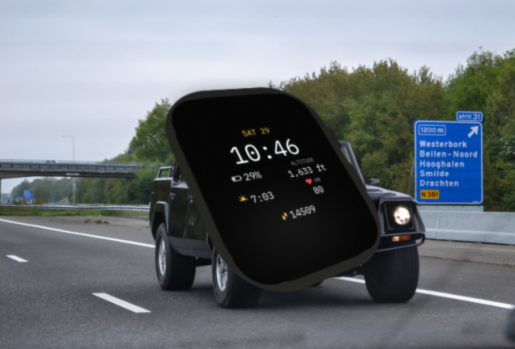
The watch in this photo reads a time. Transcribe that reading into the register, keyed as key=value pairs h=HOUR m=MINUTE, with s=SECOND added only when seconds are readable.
h=10 m=46
